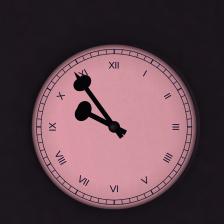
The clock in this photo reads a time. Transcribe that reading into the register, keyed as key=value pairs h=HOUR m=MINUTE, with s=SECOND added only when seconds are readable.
h=9 m=54
